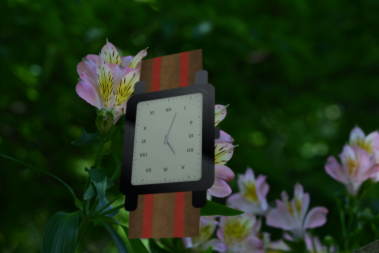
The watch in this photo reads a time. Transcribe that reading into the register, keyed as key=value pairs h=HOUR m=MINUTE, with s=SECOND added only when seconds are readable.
h=5 m=3
